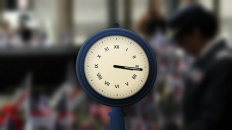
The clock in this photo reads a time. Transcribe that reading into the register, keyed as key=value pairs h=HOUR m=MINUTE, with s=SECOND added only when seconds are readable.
h=3 m=16
